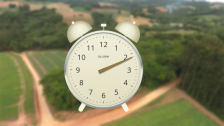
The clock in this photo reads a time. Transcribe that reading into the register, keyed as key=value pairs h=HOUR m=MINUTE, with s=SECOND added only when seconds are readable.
h=2 m=11
